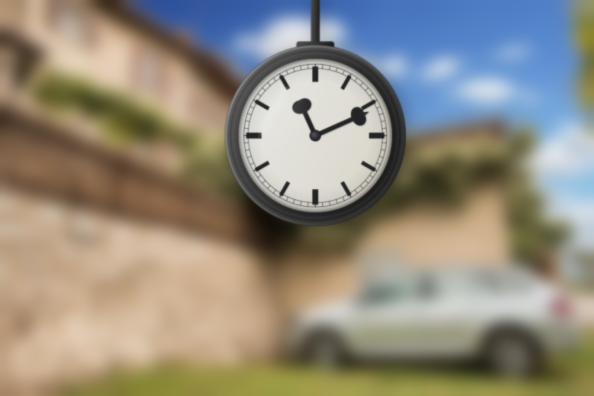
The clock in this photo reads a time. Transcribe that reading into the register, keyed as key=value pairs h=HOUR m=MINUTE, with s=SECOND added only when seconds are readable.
h=11 m=11
